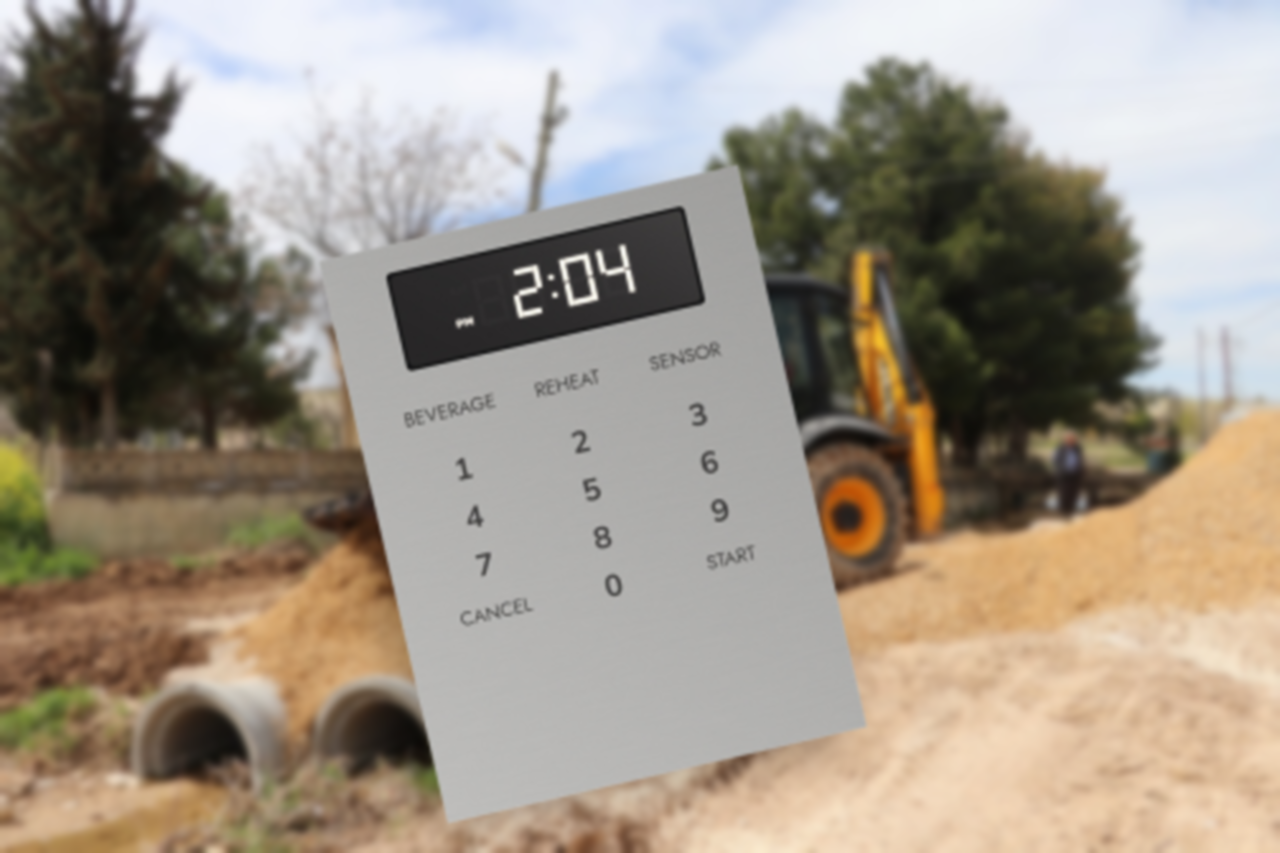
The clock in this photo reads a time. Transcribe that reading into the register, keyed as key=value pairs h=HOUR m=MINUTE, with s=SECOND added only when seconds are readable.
h=2 m=4
